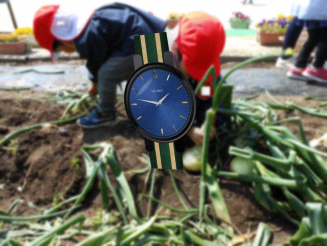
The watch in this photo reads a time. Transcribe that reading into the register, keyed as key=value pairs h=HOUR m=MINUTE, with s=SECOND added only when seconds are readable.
h=1 m=47
